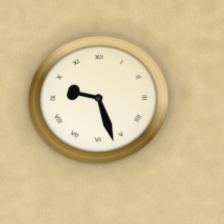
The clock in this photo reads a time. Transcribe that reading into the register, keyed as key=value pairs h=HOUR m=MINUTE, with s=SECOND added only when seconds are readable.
h=9 m=27
